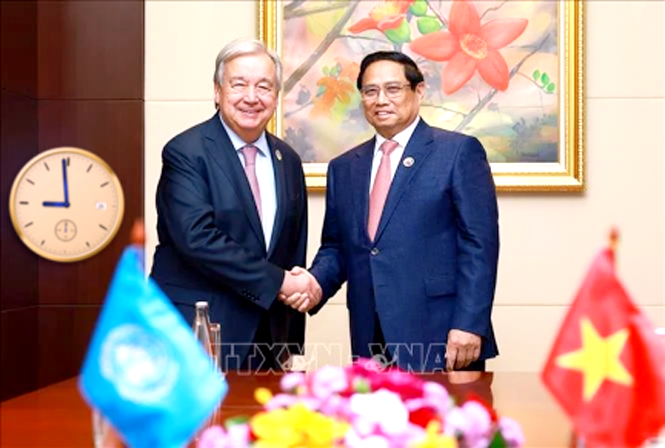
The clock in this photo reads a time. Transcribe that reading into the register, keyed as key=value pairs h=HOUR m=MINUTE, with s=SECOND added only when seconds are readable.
h=8 m=59
